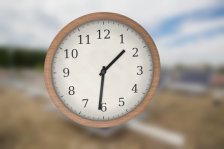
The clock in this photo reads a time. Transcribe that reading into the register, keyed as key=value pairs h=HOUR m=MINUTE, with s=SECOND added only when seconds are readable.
h=1 m=31
